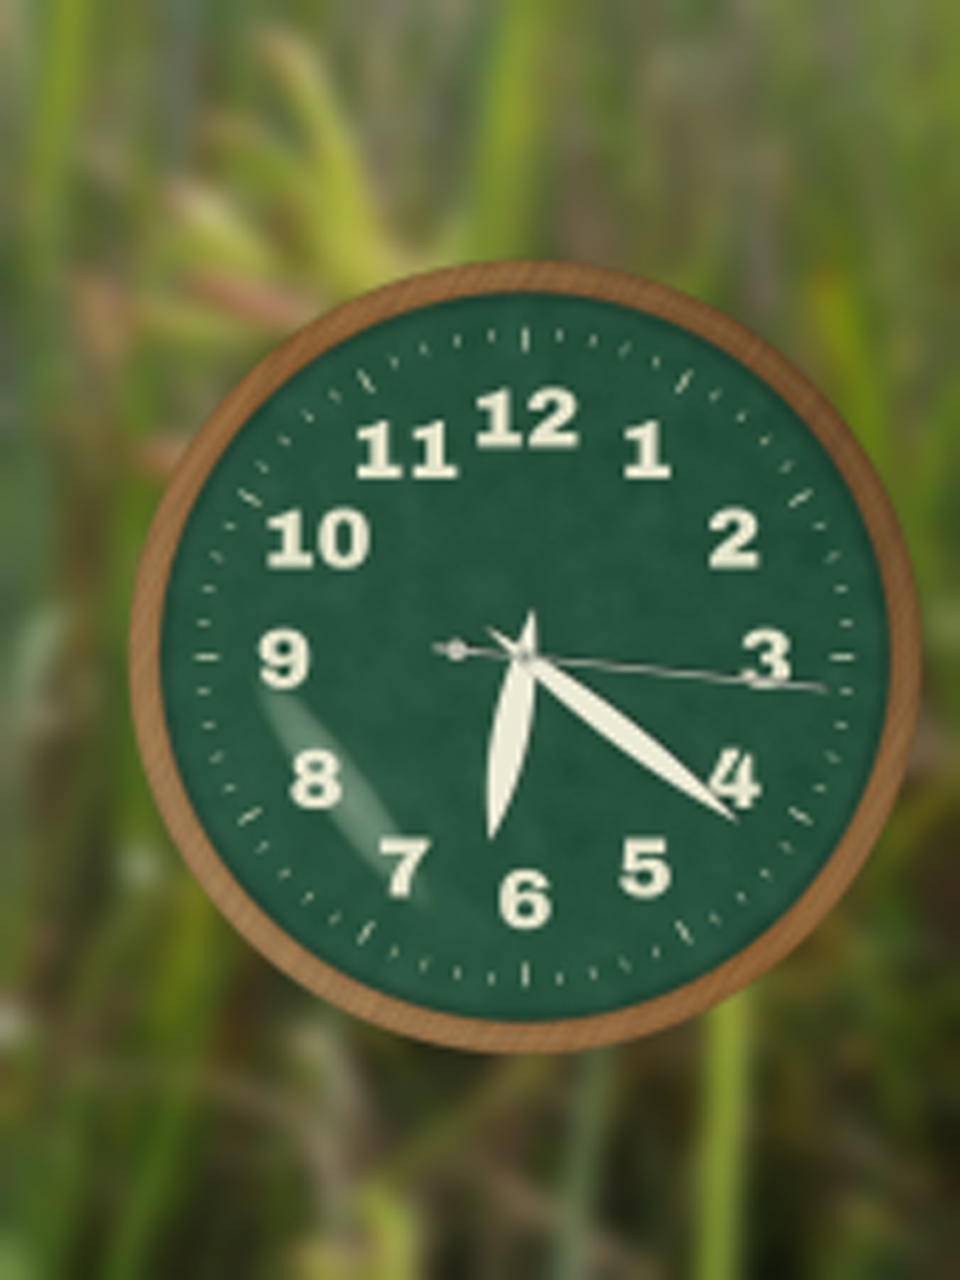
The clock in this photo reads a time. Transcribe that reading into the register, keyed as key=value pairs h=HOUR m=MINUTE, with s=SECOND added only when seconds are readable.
h=6 m=21 s=16
